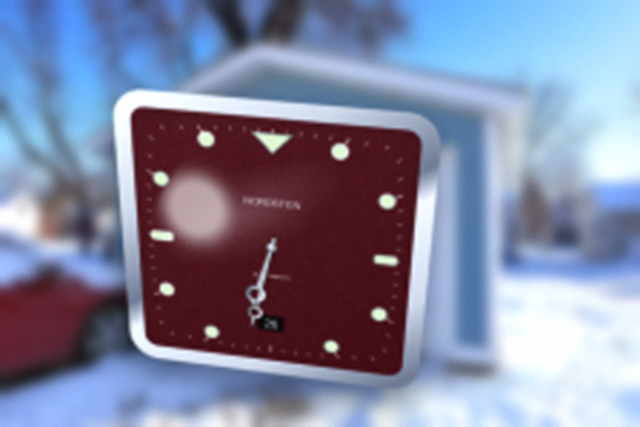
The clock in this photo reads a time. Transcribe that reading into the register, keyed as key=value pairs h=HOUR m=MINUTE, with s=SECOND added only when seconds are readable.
h=6 m=32
